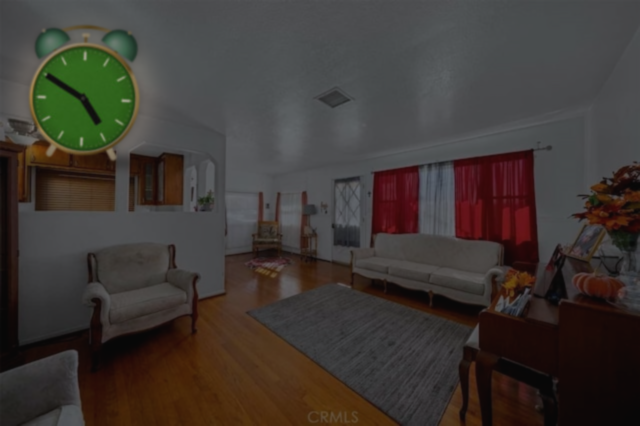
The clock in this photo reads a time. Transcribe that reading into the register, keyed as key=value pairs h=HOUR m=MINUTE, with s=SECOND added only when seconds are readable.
h=4 m=50
